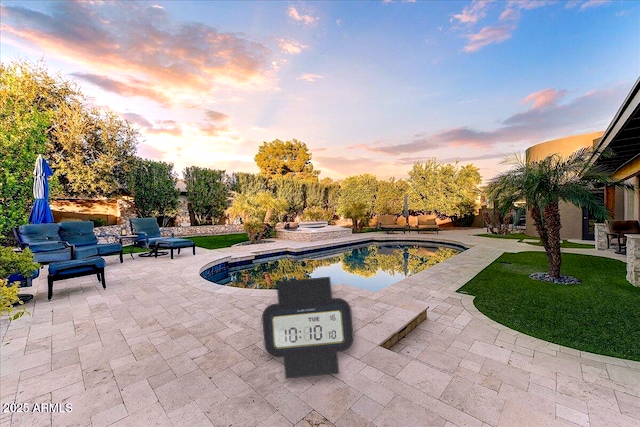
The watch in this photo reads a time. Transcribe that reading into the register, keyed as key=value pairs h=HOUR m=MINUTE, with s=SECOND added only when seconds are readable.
h=10 m=10 s=10
